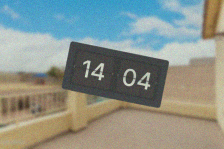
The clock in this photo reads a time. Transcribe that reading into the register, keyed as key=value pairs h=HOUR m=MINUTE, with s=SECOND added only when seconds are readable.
h=14 m=4
